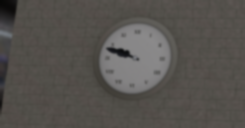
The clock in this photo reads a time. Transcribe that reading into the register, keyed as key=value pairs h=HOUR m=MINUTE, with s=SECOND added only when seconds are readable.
h=9 m=48
